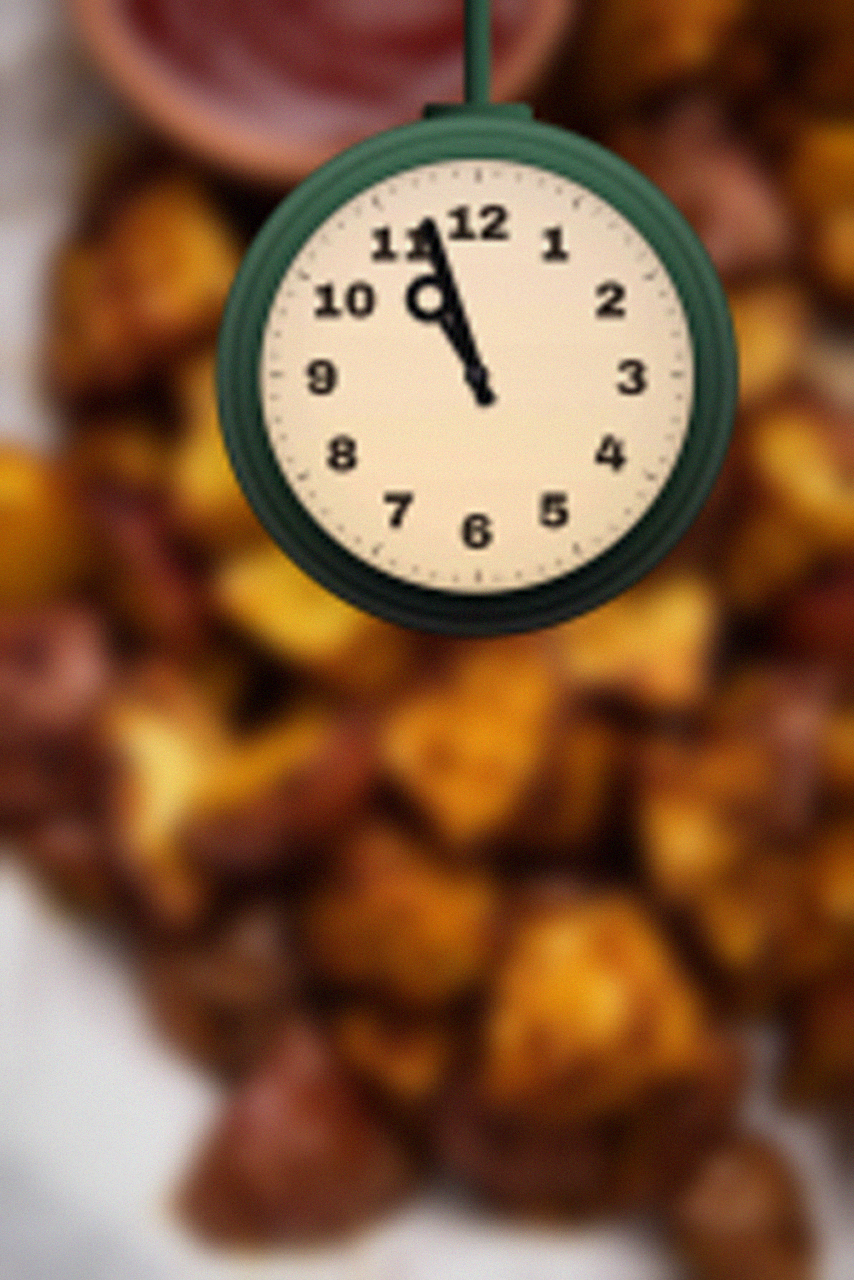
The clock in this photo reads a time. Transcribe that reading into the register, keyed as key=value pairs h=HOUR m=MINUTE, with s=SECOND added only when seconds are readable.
h=10 m=57
